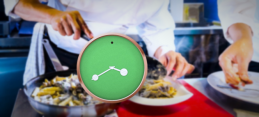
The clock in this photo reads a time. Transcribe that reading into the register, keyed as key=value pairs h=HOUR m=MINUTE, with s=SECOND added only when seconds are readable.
h=3 m=40
